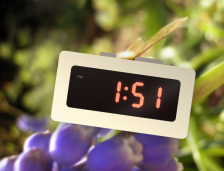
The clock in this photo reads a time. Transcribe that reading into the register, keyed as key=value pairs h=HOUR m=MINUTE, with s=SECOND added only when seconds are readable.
h=1 m=51
